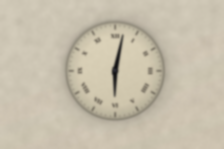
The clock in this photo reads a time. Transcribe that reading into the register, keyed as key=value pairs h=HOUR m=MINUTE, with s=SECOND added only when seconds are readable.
h=6 m=2
